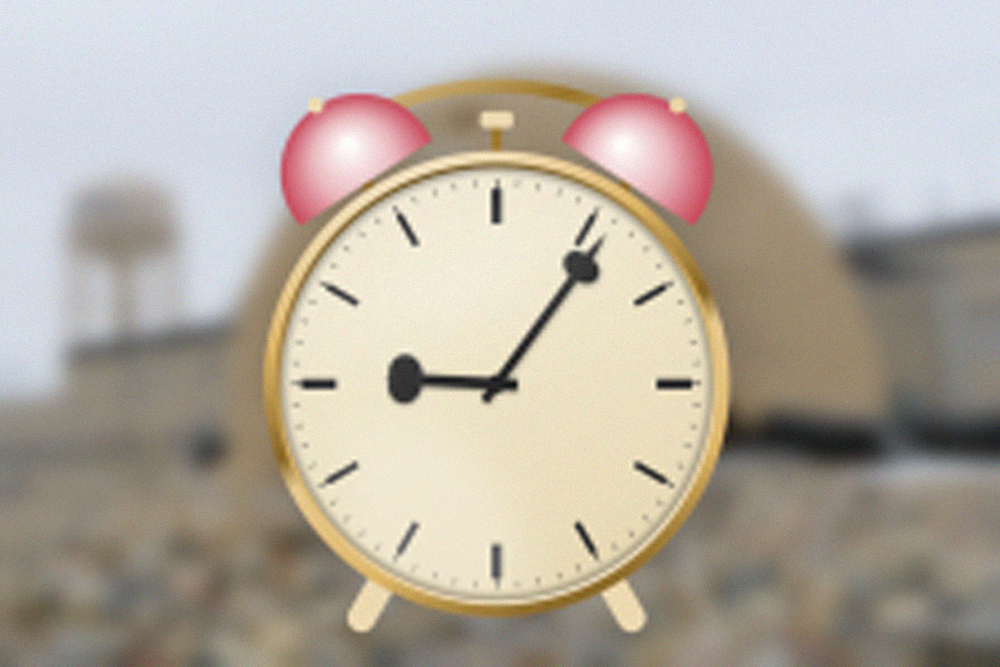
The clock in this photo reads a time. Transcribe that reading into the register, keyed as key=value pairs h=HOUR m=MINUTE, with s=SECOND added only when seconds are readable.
h=9 m=6
